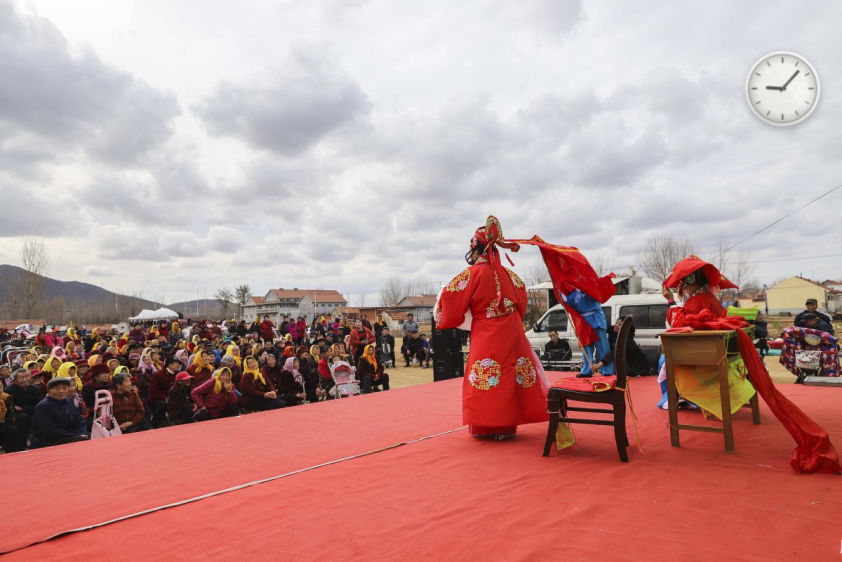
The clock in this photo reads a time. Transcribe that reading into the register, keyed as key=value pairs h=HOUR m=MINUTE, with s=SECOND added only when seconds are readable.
h=9 m=7
